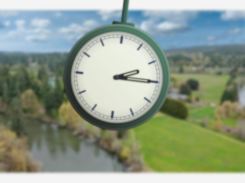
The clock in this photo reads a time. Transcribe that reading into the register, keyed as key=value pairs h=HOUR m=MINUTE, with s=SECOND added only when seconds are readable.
h=2 m=15
